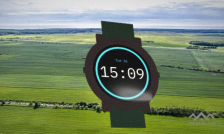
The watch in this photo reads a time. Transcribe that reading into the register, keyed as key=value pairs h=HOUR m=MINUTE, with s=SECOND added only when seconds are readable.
h=15 m=9
